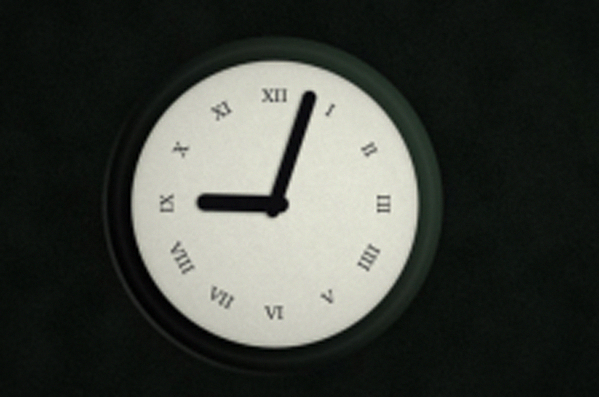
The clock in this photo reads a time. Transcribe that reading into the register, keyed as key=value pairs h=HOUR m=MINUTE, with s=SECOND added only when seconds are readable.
h=9 m=3
